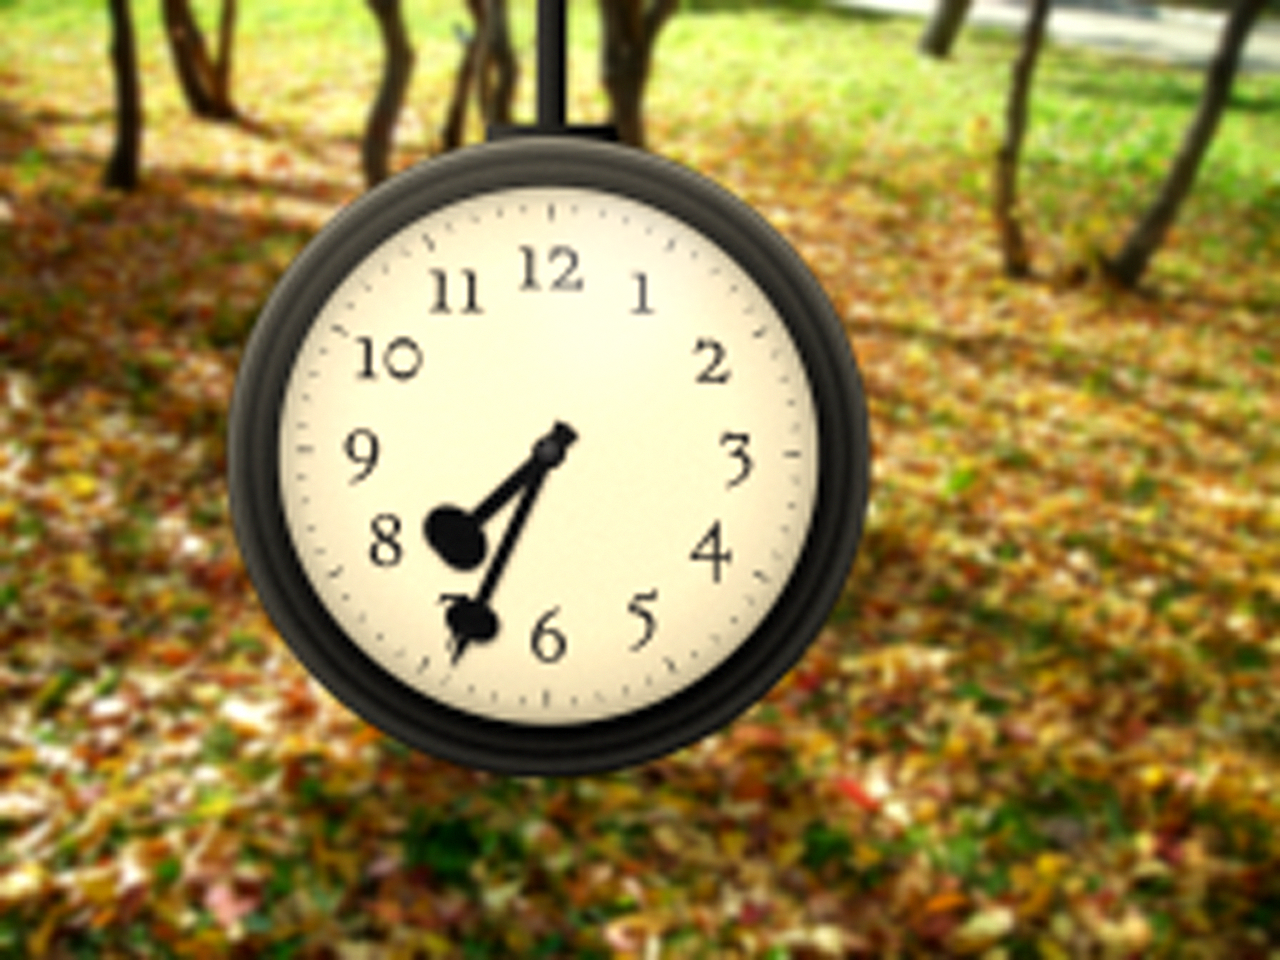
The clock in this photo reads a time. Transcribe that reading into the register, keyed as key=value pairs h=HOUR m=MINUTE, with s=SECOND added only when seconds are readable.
h=7 m=34
